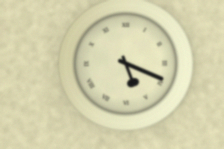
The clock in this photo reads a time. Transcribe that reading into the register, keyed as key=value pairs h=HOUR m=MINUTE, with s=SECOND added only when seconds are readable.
h=5 m=19
